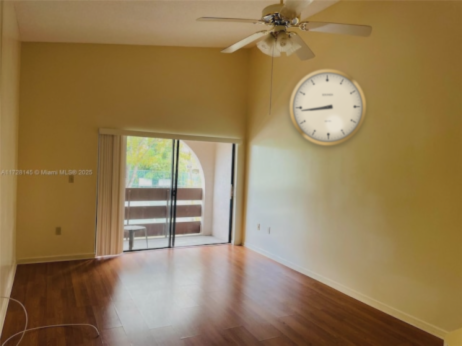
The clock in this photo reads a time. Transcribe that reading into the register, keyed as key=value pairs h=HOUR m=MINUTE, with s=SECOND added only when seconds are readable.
h=8 m=44
